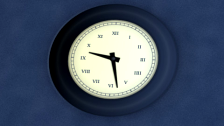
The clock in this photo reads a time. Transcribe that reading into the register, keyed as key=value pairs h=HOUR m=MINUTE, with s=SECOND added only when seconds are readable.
h=9 m=28
